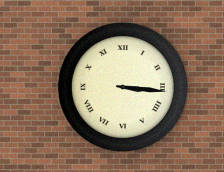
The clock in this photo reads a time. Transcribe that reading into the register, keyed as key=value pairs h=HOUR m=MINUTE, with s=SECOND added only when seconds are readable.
h=3 m=16
